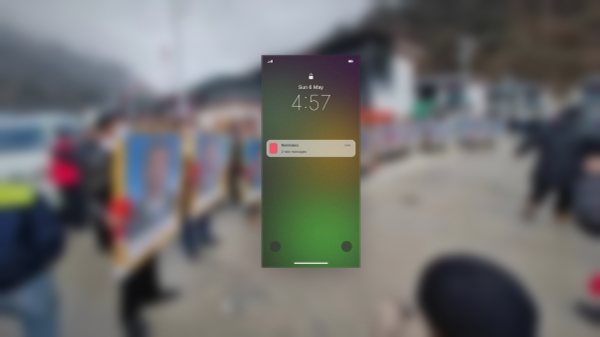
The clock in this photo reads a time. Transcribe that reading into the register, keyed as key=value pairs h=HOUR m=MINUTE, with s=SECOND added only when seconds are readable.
h=4 m=57
